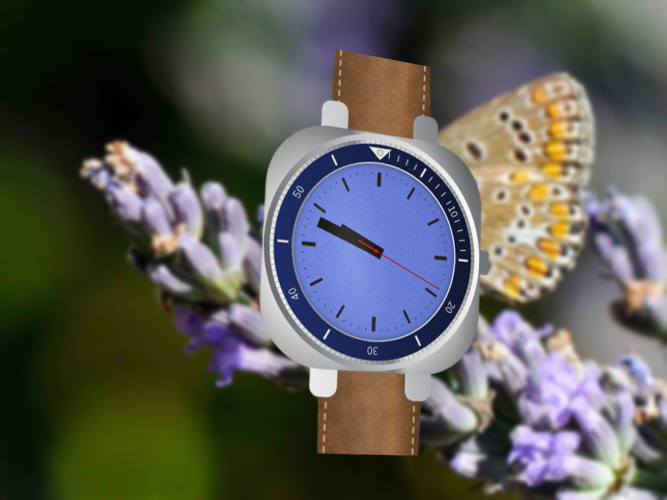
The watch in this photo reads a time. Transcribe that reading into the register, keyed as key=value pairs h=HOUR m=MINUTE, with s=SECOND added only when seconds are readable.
h=9 m=48 s=19
